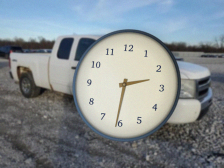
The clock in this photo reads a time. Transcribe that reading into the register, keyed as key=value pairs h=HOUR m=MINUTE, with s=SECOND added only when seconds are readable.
h=2 m=31
